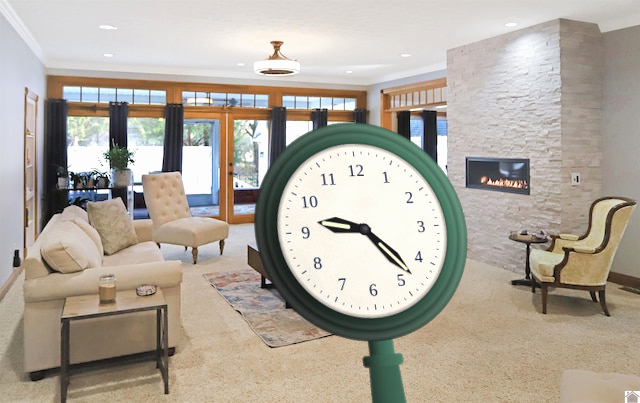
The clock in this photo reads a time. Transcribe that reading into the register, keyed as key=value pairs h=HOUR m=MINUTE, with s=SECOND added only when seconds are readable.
h=9 m=23
